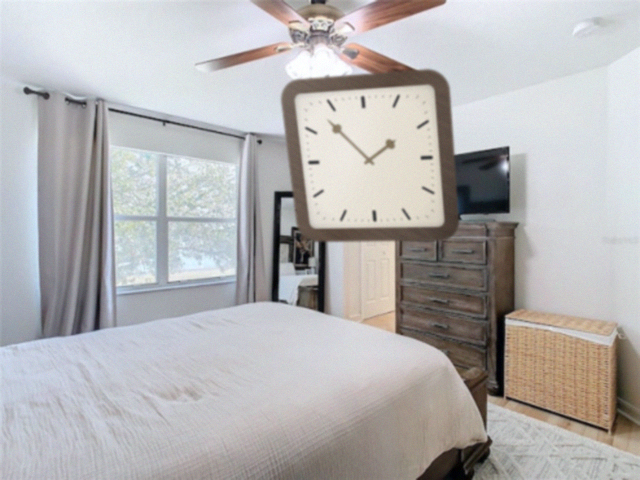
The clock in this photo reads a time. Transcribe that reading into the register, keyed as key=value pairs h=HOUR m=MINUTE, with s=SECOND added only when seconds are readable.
h=1 m=53
